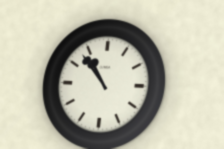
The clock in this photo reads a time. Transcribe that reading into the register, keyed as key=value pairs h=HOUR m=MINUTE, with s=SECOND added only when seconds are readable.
h=10 m=53
